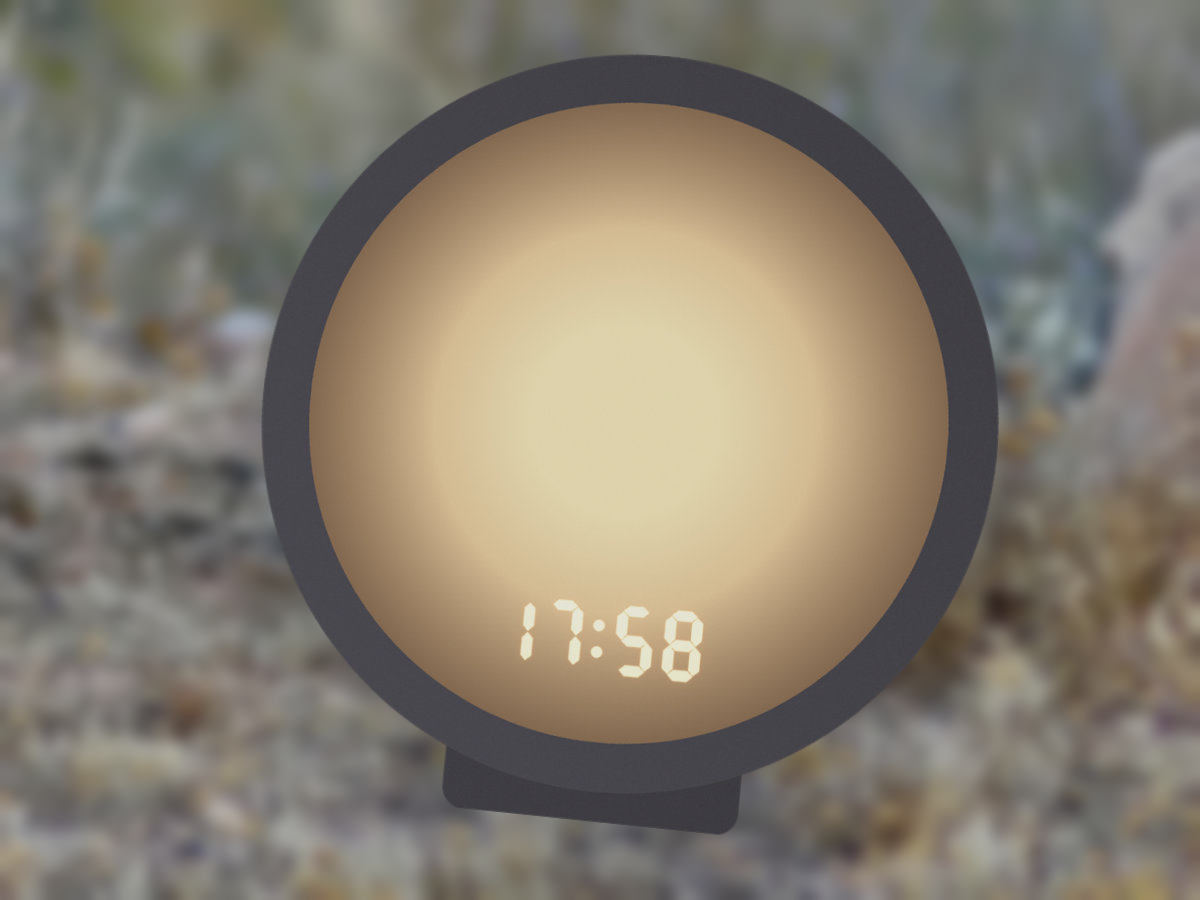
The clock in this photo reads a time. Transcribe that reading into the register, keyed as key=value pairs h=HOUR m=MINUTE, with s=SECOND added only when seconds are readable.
h=17 m=58
